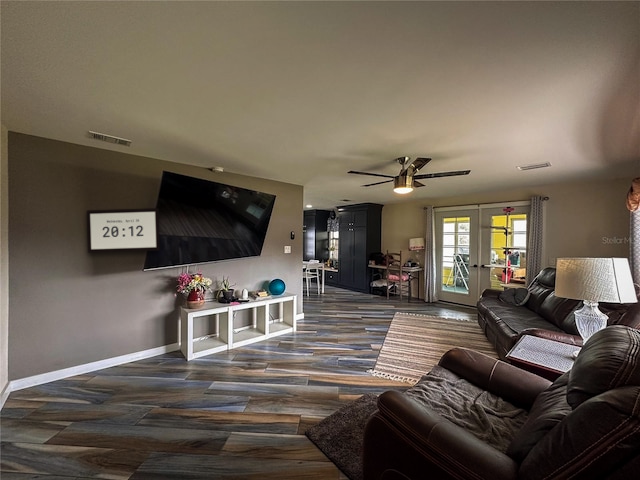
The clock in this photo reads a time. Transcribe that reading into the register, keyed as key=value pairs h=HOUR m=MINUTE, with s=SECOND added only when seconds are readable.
h=20 m=12
